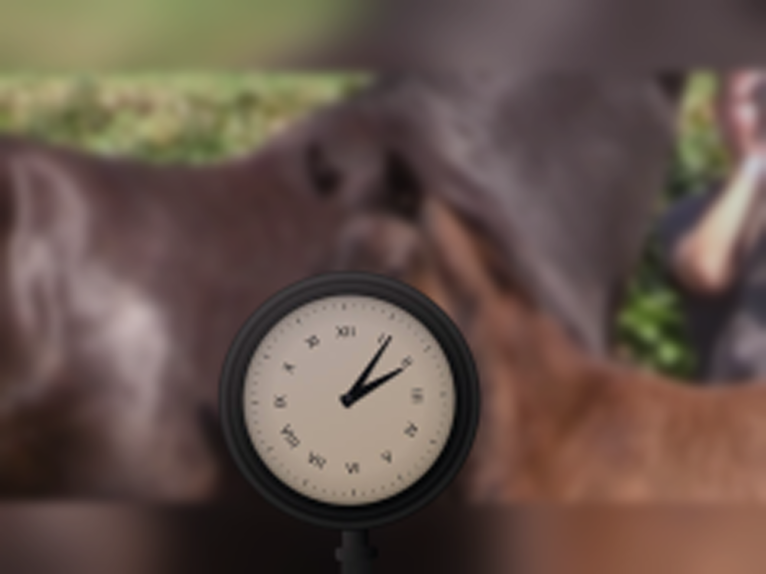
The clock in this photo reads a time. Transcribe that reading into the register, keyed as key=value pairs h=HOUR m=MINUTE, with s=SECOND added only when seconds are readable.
h=2 m=6
